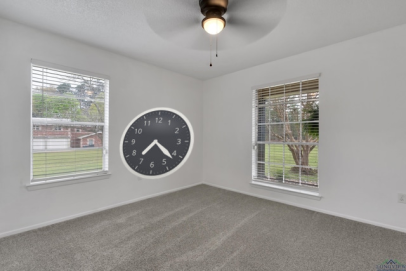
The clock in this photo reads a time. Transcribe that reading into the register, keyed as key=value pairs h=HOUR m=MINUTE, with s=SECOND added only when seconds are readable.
h=7 m=22
